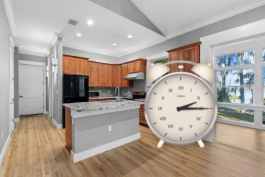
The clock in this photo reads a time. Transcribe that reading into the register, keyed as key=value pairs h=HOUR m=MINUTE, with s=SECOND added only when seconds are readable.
h=2 m=15
